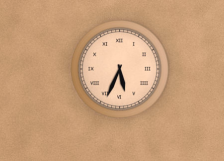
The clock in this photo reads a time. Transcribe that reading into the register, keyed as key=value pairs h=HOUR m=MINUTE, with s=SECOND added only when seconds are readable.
h=5 m=34
